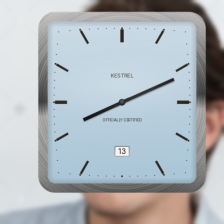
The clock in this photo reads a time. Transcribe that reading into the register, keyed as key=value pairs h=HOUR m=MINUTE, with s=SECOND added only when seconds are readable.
h=8 m=11
